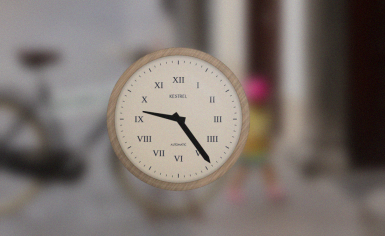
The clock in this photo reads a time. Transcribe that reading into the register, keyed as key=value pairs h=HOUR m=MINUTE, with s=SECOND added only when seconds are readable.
h=9 m=24
